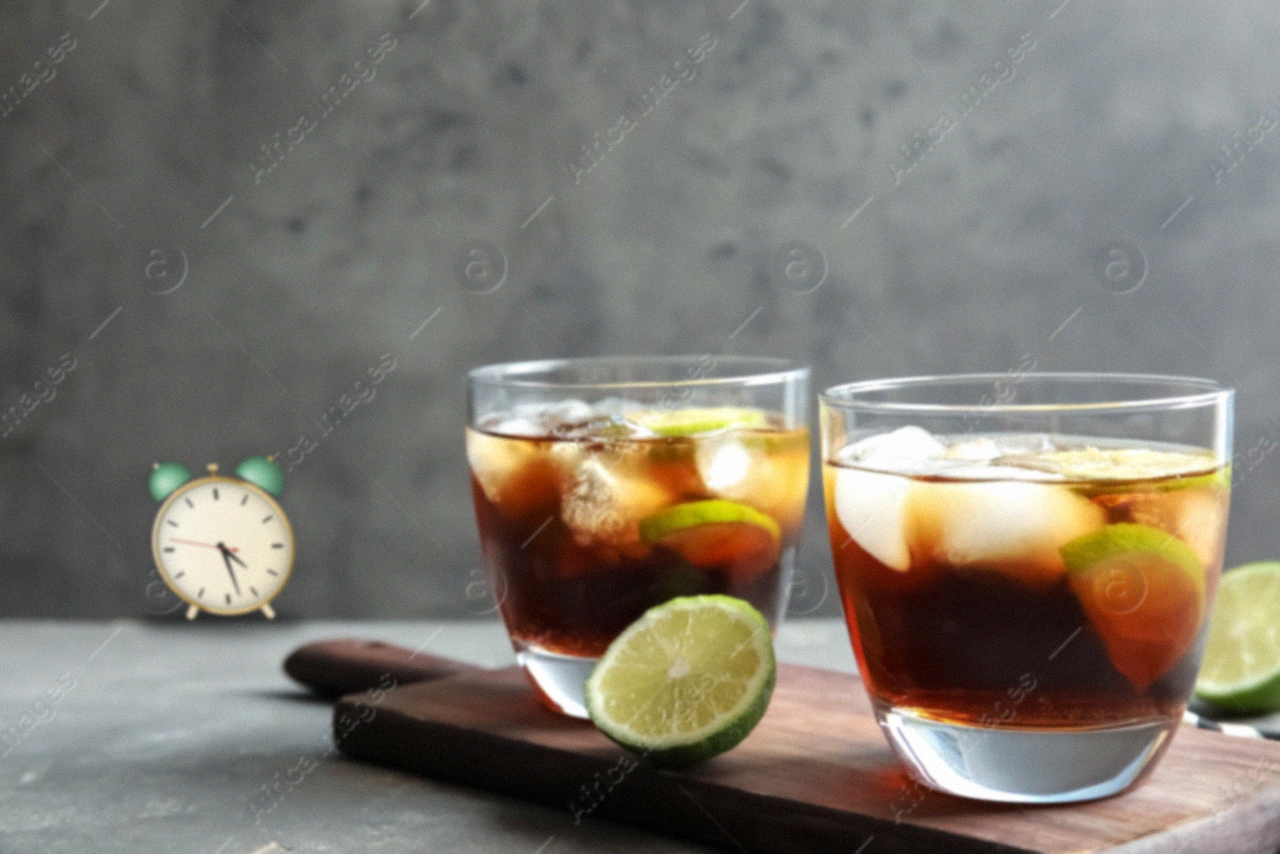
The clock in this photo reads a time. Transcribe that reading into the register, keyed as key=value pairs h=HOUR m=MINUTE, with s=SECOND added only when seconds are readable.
h=4 m=27 s=47
